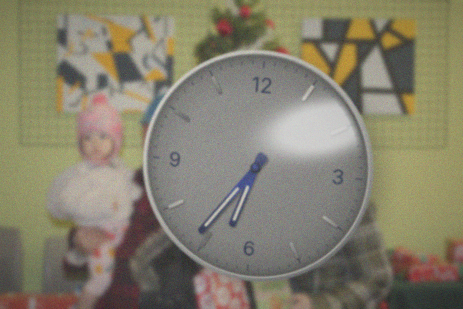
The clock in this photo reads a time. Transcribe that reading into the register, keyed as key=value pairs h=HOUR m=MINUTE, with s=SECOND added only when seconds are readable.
h=6 m=36
